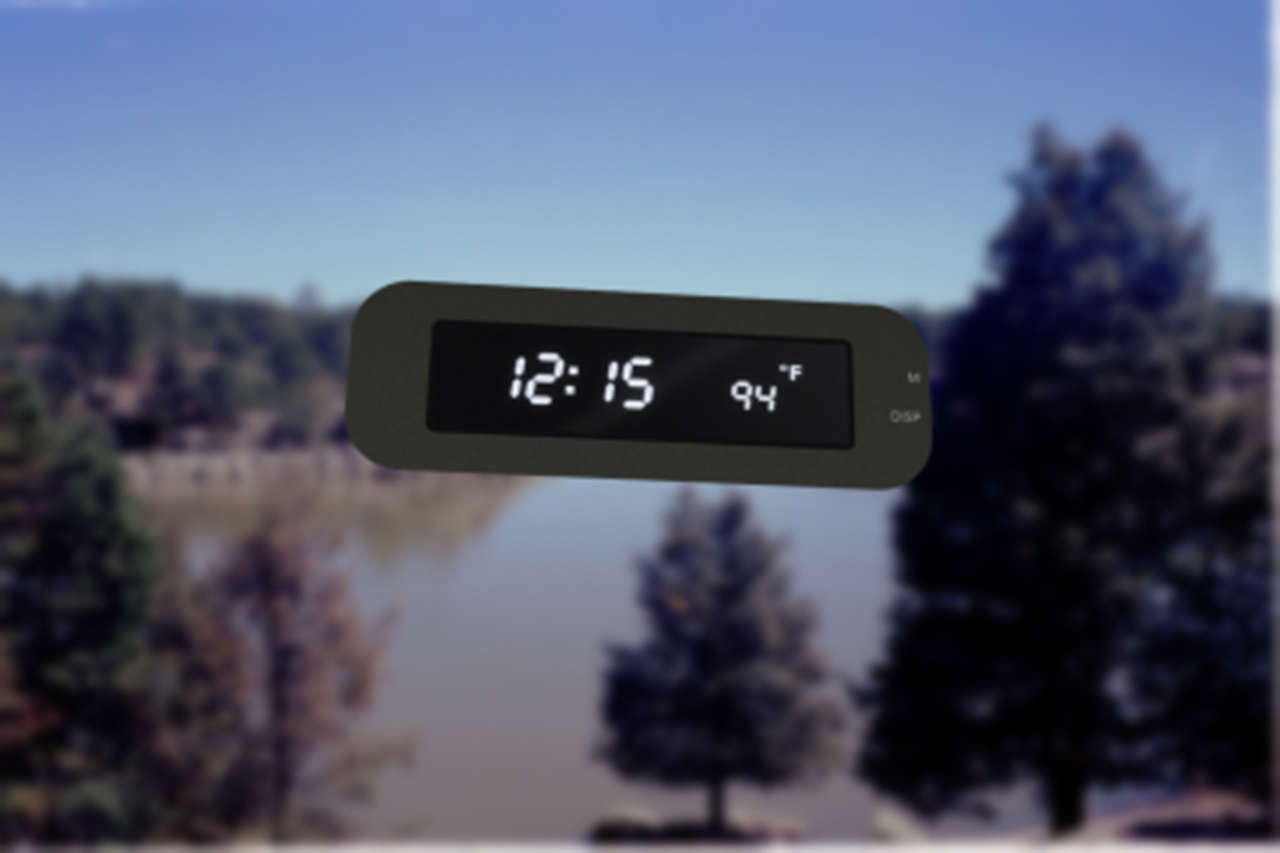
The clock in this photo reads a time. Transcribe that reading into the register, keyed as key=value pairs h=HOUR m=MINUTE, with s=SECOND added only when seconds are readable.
h=12 m=15
